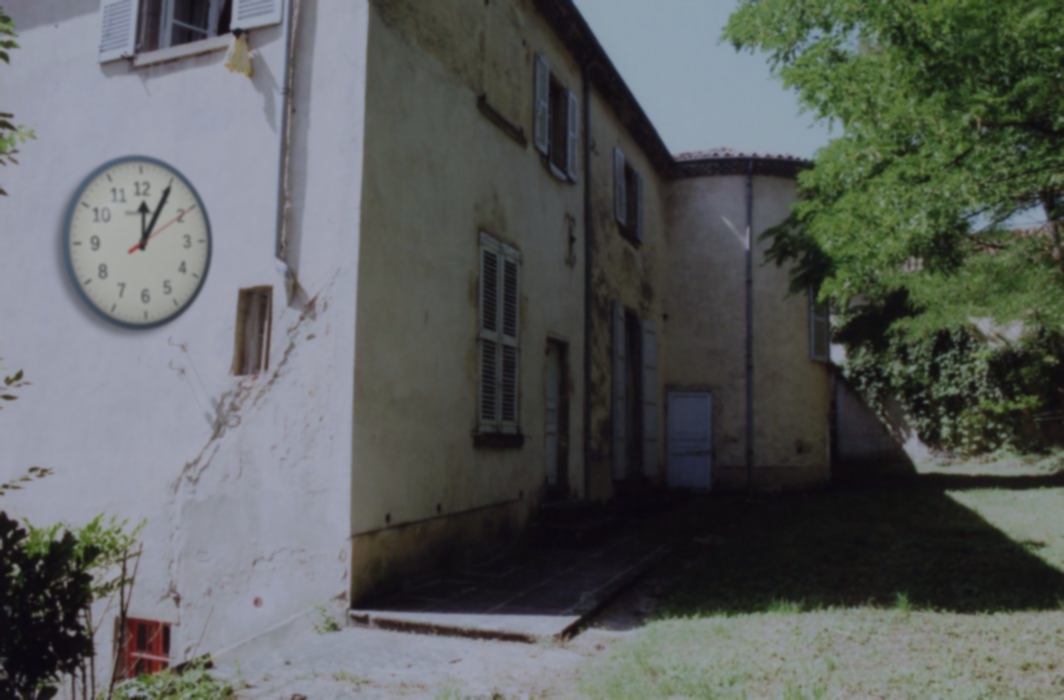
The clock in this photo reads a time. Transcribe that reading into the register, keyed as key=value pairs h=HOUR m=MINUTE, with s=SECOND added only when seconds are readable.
h=12 m=5 s=10
